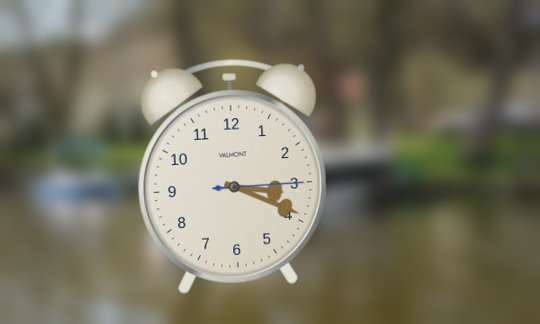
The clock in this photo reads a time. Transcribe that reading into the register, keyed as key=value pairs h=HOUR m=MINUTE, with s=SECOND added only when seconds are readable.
h=3 m=19 s=15
